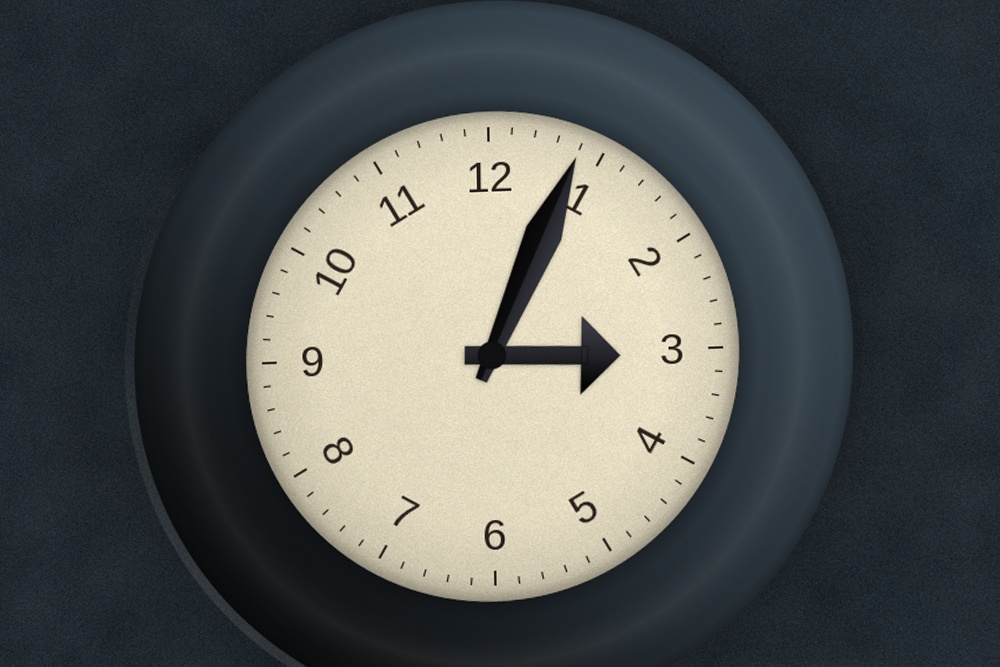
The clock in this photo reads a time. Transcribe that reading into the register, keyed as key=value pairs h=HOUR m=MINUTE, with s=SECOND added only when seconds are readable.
h=3 m=4
